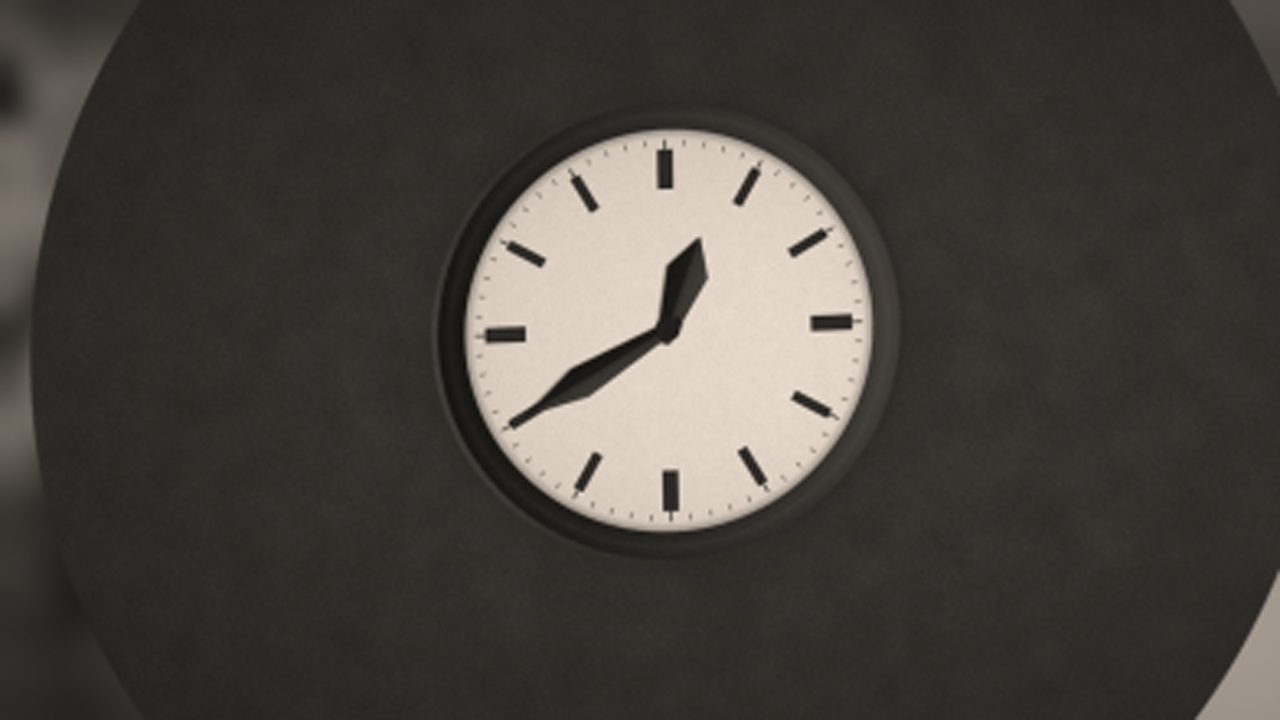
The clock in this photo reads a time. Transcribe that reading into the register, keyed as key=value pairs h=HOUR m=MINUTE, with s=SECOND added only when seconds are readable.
h=12 m=40
